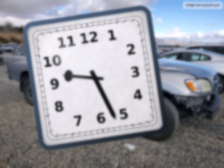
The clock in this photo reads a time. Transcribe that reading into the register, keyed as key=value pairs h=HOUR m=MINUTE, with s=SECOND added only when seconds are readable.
h=9 m=27
